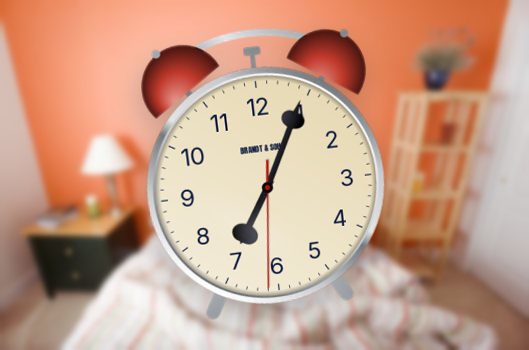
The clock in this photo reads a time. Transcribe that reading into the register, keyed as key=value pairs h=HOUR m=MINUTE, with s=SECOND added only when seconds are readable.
h=7 m=4 s=31
